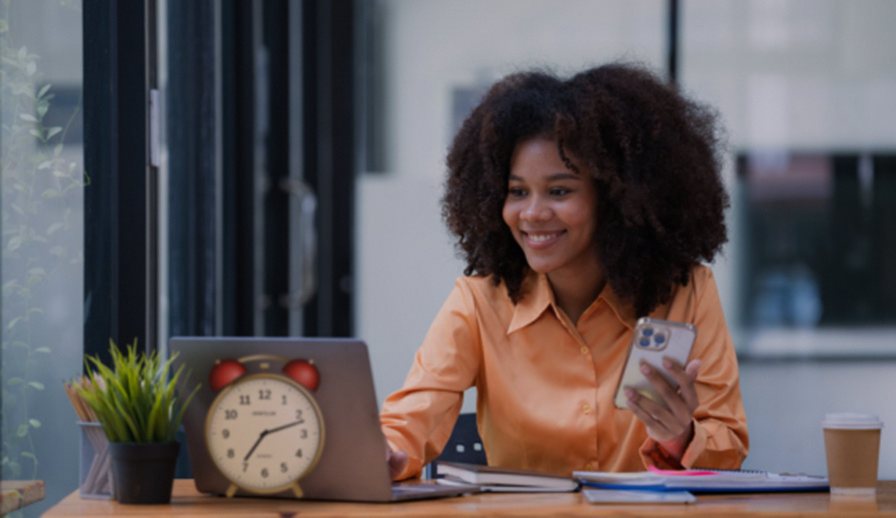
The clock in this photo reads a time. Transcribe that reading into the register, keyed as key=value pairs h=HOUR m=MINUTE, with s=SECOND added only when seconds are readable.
h=7 m=12
